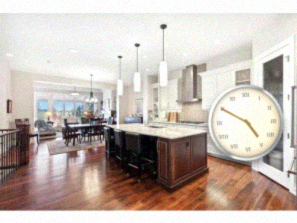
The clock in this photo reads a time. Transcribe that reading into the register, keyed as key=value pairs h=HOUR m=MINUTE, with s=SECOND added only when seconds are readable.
h=4 m=50
